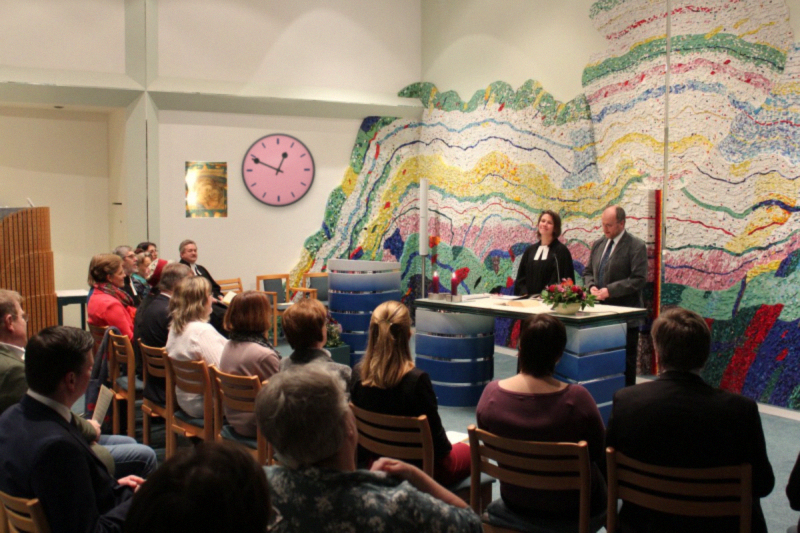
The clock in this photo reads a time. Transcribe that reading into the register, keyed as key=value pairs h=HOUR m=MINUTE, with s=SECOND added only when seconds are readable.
h=12 m=49
